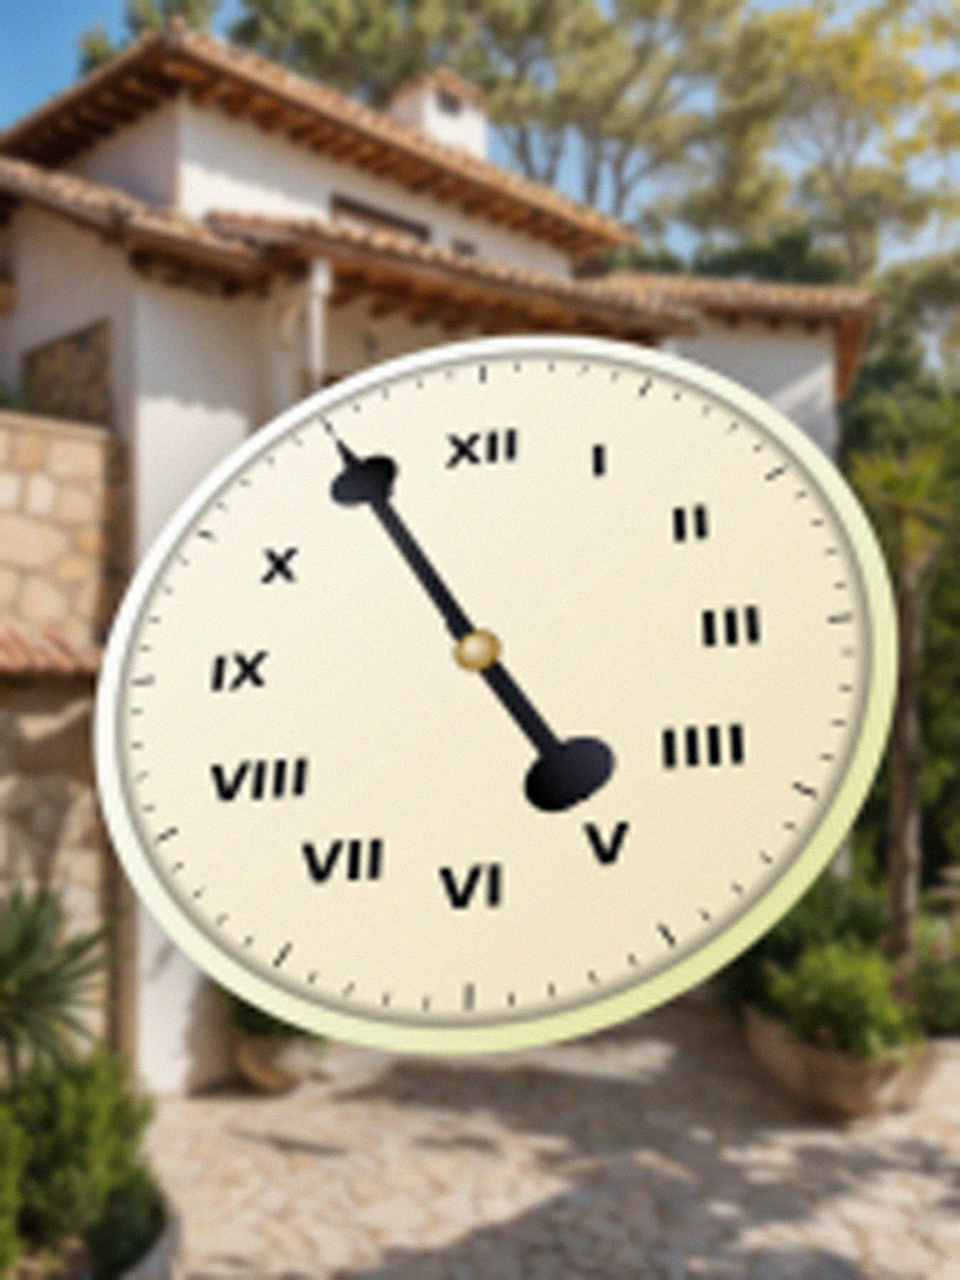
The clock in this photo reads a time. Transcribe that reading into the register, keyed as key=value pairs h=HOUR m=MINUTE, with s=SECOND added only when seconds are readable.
h=4 m=55
